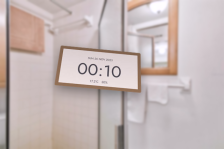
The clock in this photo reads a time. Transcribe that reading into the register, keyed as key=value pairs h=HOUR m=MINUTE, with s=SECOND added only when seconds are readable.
h=0 m=10
